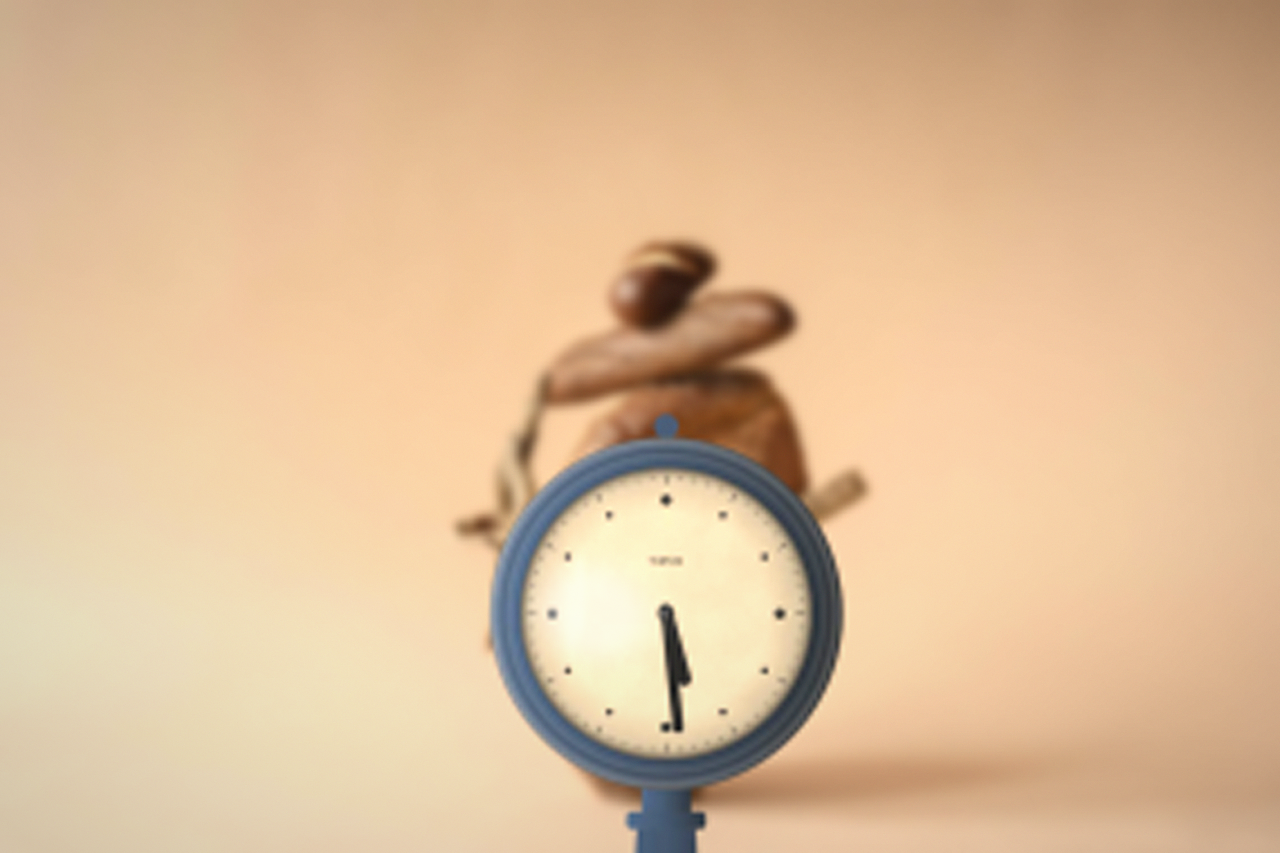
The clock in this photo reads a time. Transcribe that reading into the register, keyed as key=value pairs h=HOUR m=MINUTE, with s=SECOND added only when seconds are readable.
h=5 m=29
